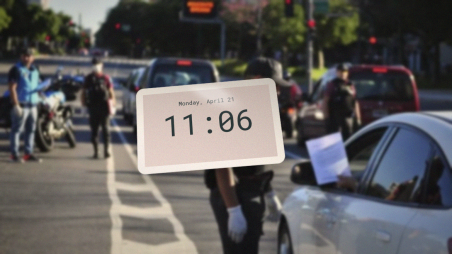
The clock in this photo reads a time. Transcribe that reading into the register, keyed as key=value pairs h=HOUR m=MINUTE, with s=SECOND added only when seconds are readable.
h=11 m=6
